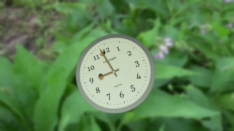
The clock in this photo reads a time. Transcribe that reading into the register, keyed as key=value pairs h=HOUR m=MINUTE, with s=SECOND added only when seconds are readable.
h=8 m=58
